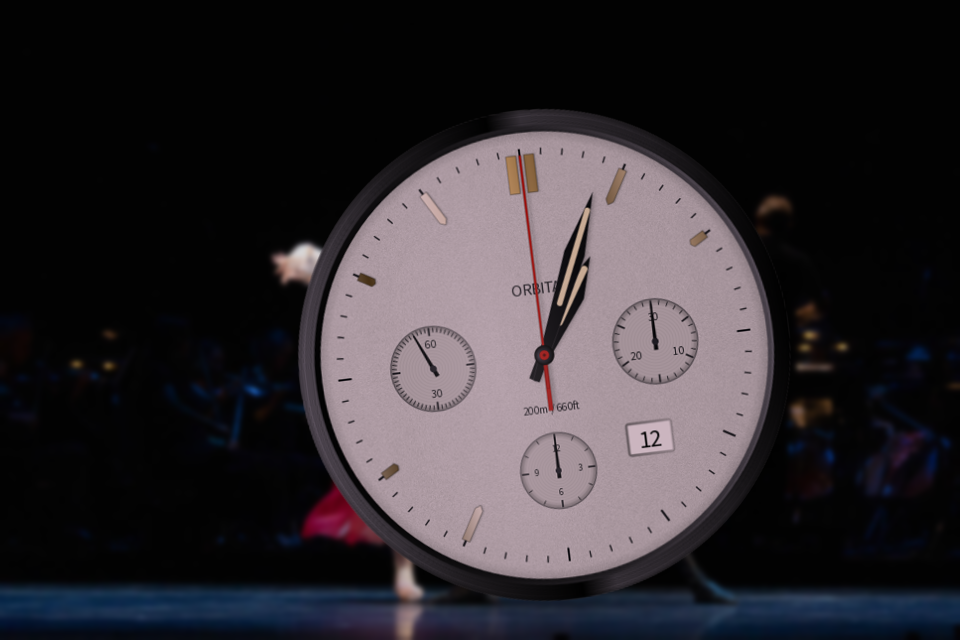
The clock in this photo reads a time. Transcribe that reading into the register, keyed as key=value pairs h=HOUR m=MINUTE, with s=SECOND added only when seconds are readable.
h=1 m=3 s=56
